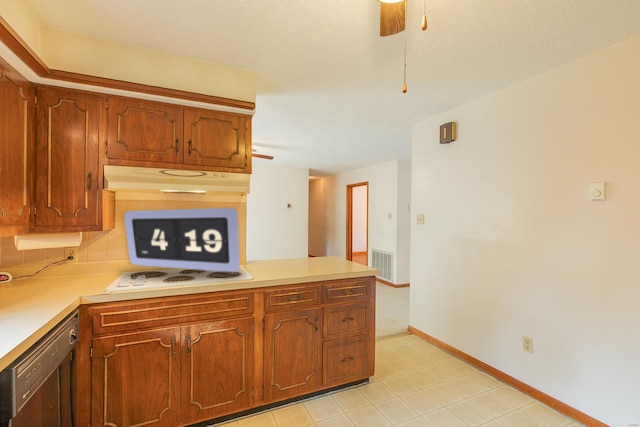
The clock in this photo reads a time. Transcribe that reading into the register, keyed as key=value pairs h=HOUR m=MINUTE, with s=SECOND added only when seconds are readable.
h=4 m=19
